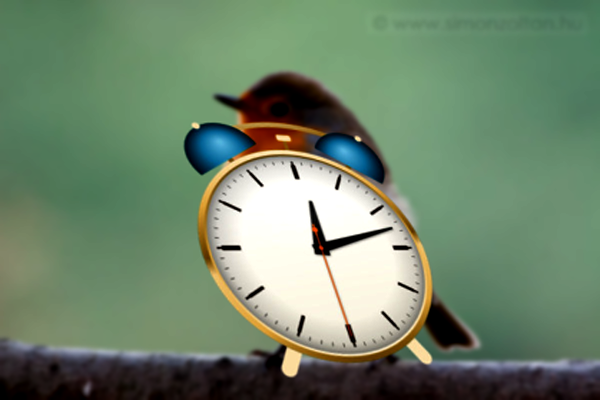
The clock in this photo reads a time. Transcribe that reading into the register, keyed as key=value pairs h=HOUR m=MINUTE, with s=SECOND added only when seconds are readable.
h=12 m=12 s=30
